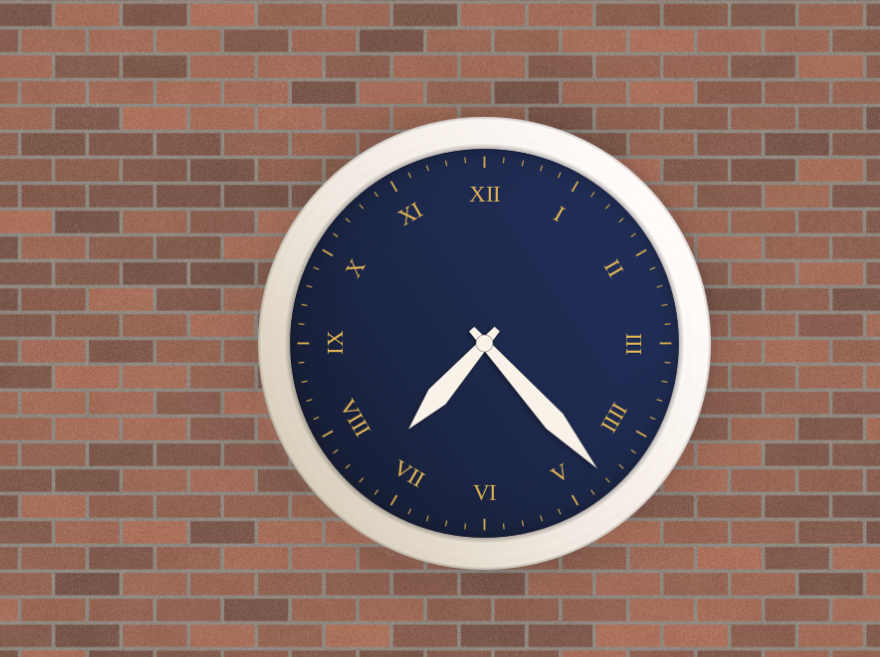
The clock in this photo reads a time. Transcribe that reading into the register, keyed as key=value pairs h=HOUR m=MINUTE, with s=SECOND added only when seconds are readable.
h=7 m=23
